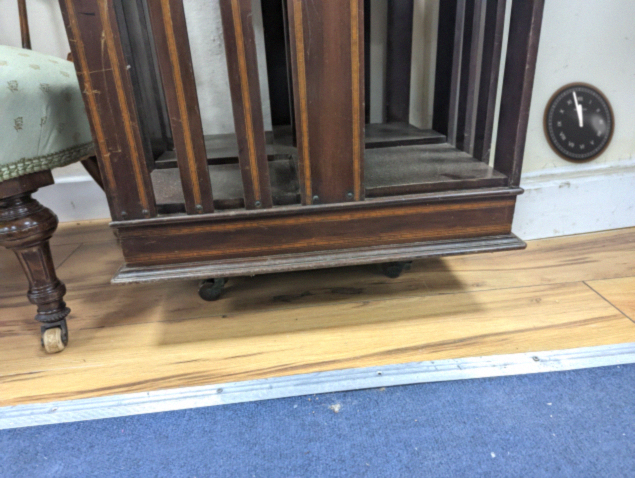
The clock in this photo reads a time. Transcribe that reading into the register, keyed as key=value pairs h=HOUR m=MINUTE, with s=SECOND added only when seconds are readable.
h=11 m=58
